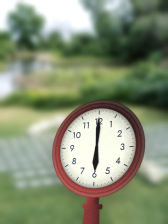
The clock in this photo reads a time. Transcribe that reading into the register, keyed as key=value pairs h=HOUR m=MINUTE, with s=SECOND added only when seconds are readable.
h=6 m=0
